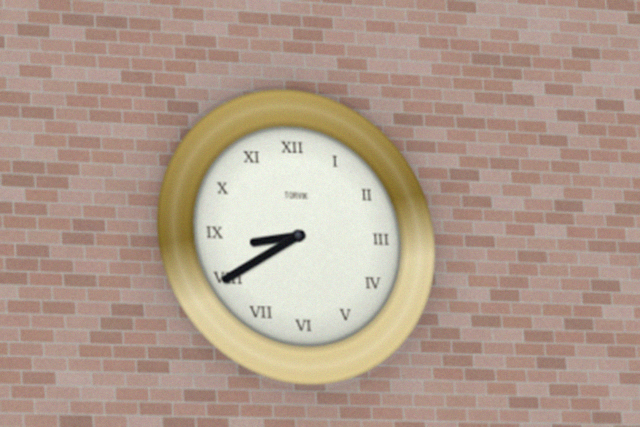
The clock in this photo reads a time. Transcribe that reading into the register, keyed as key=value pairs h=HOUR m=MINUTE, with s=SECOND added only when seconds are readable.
h=8 m=40
